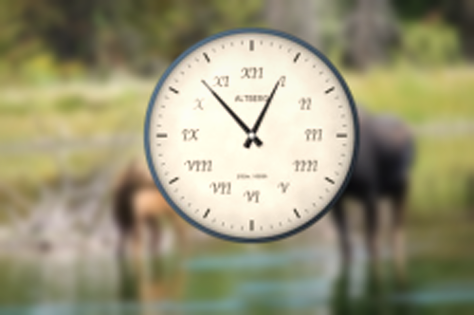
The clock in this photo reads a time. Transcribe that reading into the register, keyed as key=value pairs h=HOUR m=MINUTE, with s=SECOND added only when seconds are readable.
h=12 m=53
